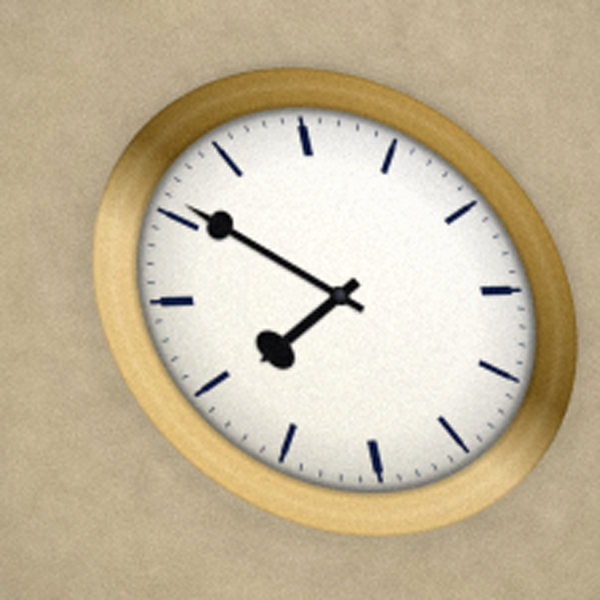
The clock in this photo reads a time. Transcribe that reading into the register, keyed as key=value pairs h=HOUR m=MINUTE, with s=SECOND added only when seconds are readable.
h=7 m=51
